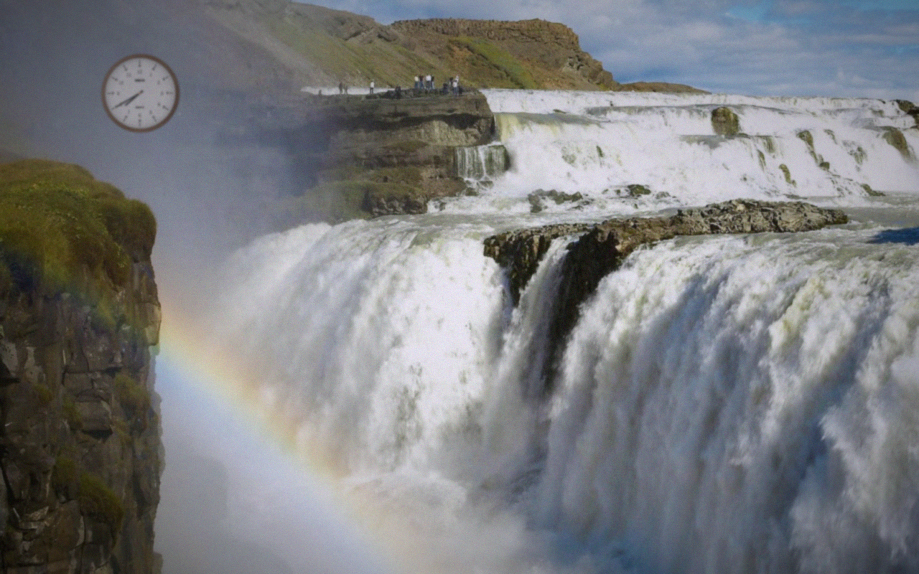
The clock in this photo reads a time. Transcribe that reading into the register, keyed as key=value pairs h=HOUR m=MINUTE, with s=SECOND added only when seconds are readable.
h=7 m=40
